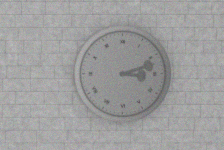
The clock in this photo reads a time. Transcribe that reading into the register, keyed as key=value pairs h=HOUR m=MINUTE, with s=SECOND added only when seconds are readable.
h=3 m=12
